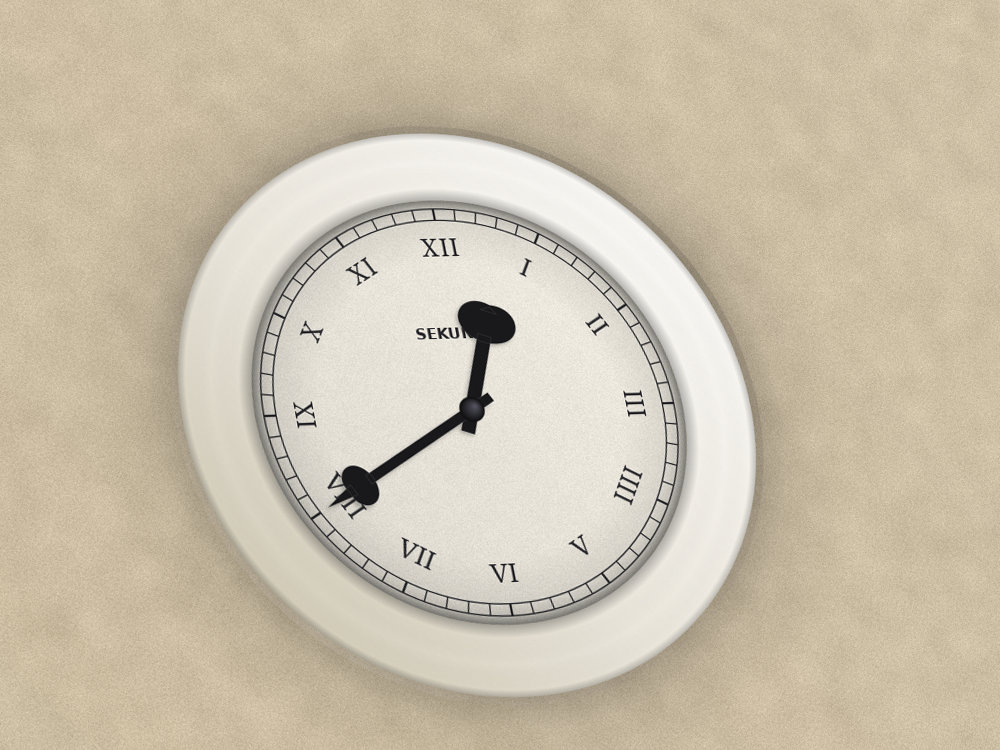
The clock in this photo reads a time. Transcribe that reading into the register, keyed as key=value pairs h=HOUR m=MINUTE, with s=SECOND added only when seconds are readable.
h=12 m=40
